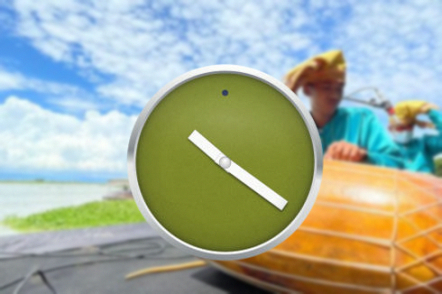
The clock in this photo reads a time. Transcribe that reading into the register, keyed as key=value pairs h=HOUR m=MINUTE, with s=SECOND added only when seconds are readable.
h=10 m=21
